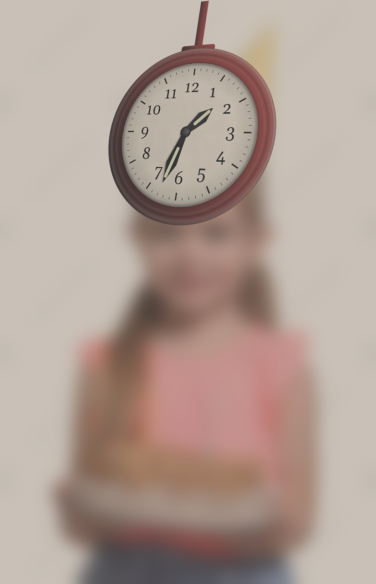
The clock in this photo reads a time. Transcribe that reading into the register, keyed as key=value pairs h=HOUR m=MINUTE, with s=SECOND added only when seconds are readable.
h=1 m=33
